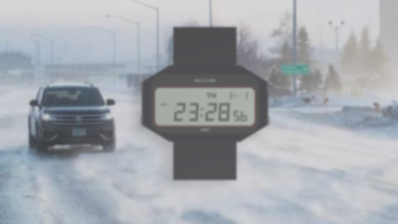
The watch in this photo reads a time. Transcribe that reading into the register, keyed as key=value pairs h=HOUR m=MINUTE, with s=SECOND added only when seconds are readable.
h=23 m=28
